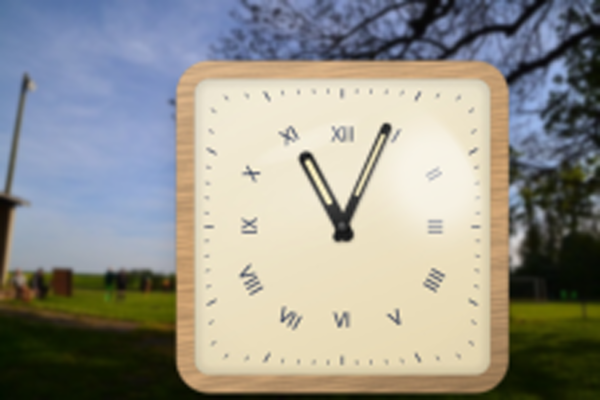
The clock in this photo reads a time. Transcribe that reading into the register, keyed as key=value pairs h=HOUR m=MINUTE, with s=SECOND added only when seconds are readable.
h=11 m=4
